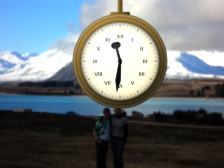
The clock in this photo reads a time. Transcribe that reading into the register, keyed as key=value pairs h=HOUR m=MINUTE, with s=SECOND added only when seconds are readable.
h=11 m=31
